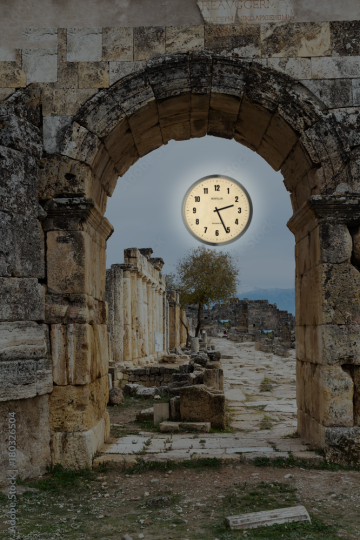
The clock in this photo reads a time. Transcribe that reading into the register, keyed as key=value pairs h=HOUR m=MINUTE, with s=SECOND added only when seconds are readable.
h=2 m=26
